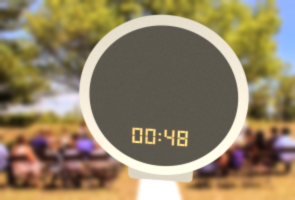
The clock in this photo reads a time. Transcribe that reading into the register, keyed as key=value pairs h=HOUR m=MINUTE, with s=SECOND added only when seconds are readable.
h=0 m=48
